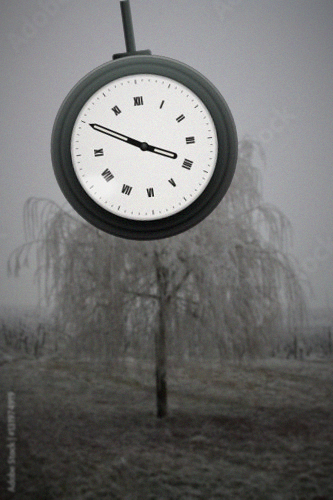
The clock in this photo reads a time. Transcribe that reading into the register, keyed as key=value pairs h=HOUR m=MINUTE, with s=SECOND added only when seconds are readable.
h=3 m=50
